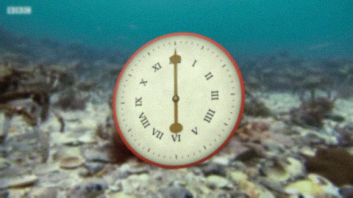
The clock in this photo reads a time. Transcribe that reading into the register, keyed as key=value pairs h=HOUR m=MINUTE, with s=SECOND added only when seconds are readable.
h=6 m=0
